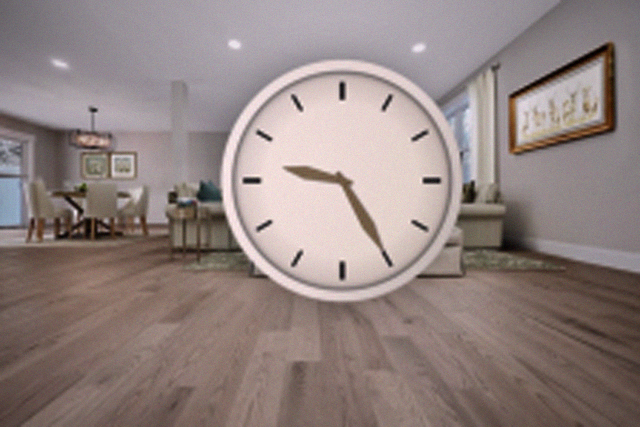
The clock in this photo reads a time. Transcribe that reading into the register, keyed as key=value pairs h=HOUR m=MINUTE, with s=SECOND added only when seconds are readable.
h=9 m=25
